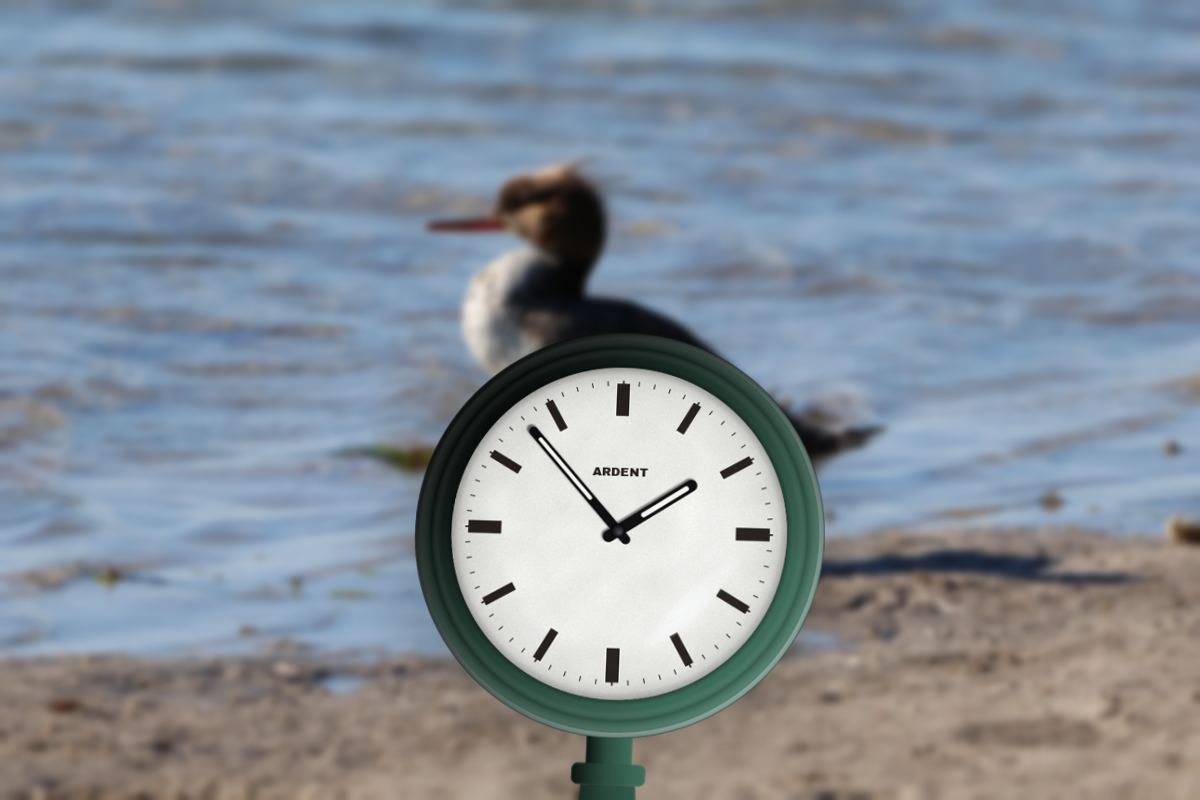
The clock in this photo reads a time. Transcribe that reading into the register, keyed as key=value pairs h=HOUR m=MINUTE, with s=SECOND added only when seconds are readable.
h=1 m=53
